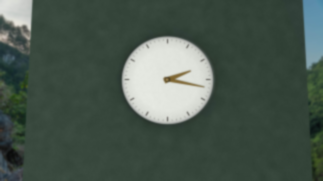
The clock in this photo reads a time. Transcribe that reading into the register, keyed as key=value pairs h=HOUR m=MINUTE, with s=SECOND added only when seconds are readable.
h=2 m=17
